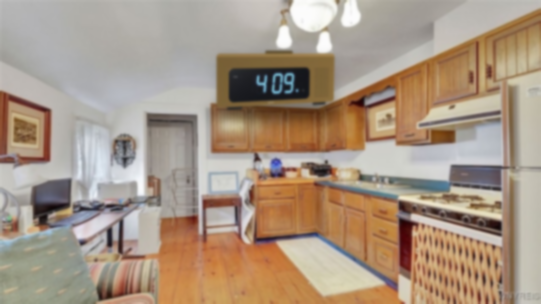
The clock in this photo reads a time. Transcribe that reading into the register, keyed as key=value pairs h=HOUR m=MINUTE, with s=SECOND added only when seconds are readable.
h=4 m=9
